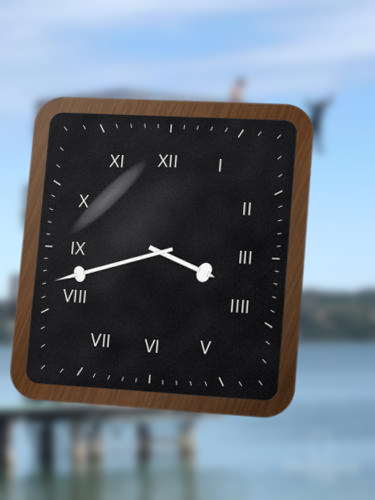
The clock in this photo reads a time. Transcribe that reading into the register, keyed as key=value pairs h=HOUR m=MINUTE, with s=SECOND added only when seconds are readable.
h=3 m=42
